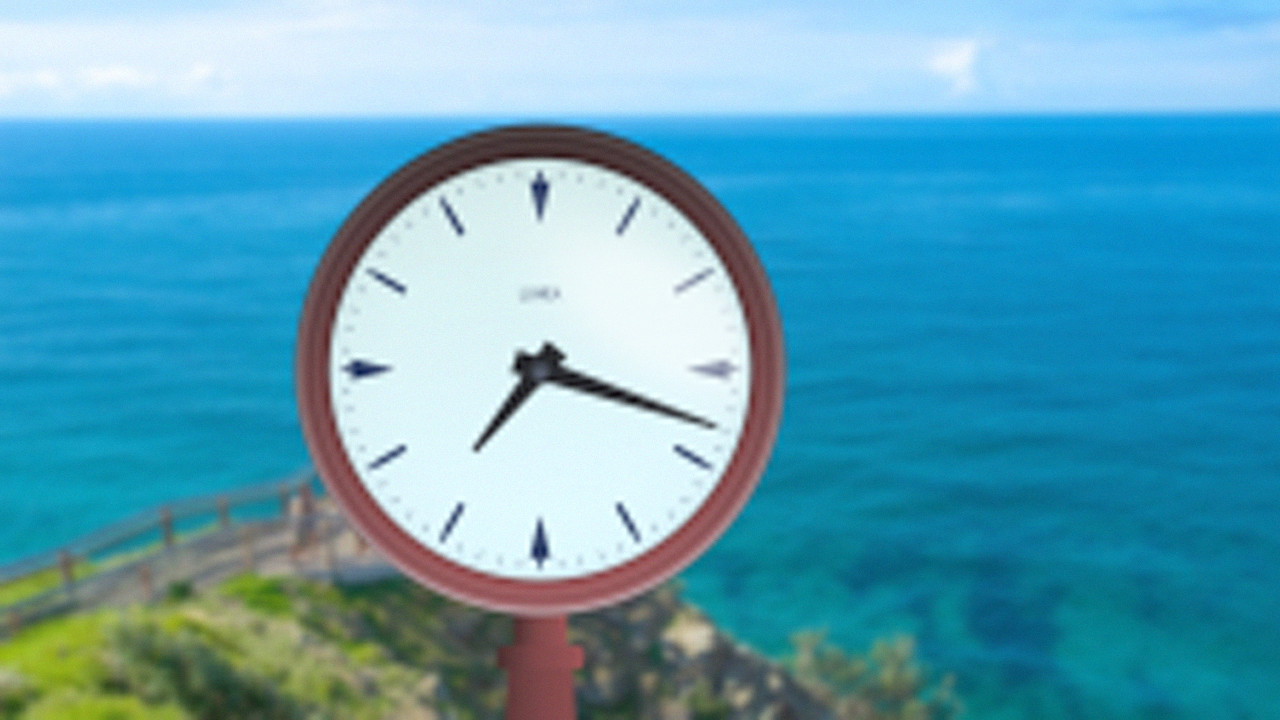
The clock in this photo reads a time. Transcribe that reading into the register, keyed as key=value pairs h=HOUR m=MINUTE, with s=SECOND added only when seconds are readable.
h=7 m=18
